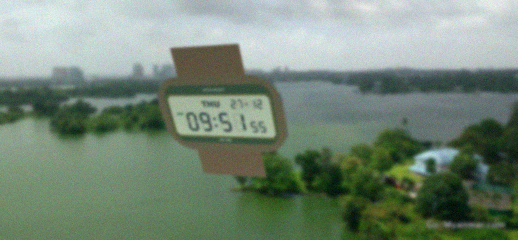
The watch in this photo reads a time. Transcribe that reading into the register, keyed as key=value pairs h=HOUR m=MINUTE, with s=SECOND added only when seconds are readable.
h=9 m=51
